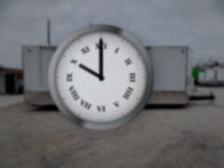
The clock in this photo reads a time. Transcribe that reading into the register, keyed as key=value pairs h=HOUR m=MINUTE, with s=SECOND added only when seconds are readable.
h=10 m=0
